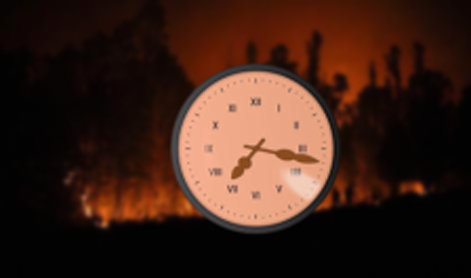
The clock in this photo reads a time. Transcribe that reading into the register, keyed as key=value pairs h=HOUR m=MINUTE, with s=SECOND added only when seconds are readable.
h=7 m=17
